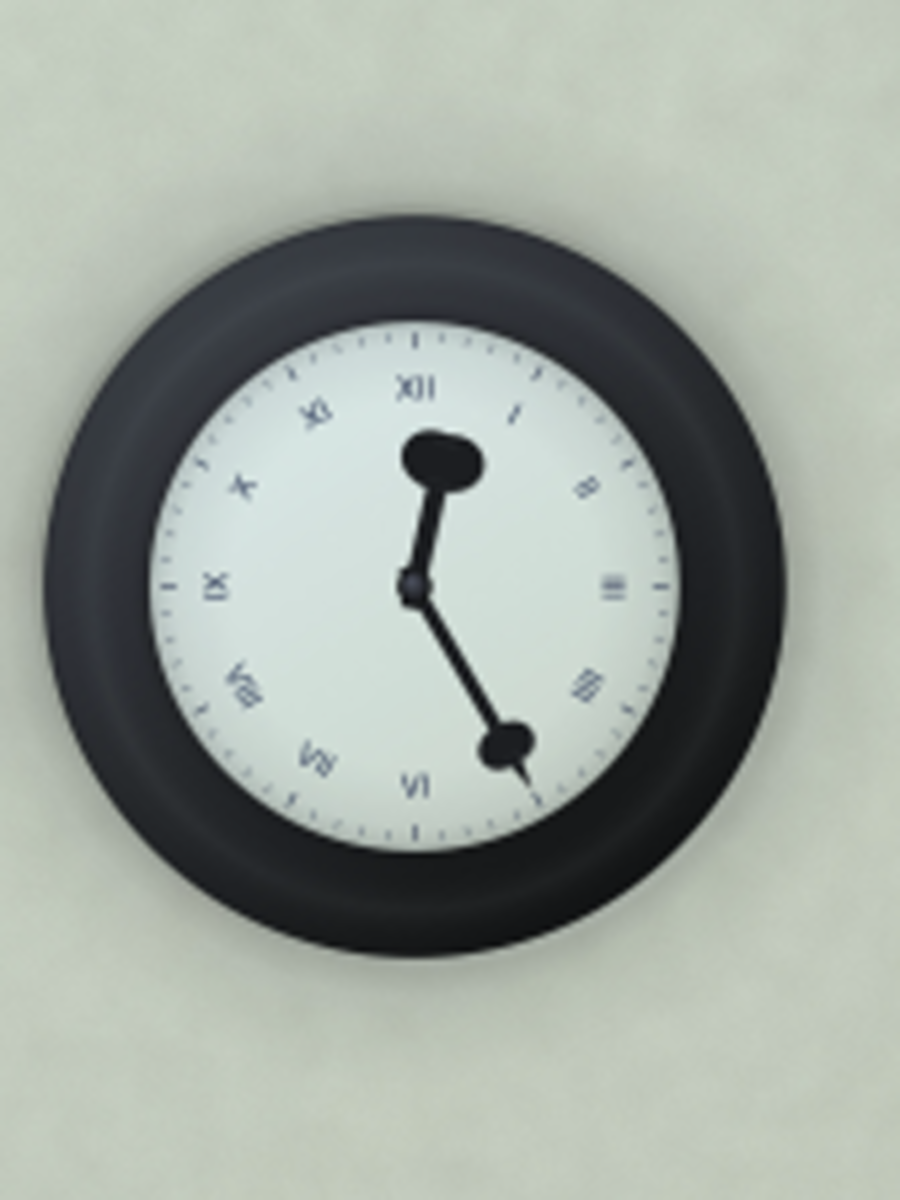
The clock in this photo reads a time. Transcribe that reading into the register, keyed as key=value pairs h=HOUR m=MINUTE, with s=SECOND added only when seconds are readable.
h=12 m=25
